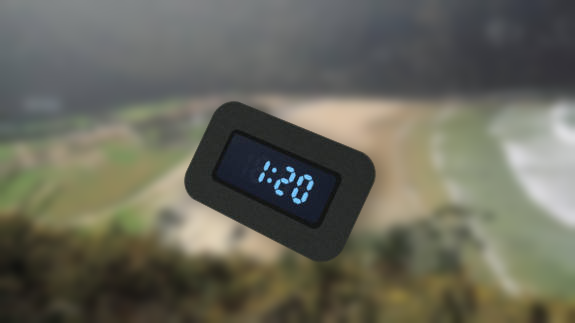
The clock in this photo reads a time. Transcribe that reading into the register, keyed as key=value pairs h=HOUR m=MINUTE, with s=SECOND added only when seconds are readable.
h=1 m=20
